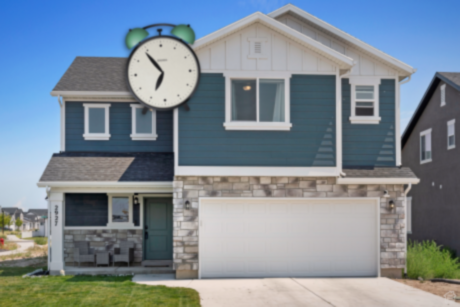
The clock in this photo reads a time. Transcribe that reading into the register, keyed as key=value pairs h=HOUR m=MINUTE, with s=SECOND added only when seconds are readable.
h=6 m=54
